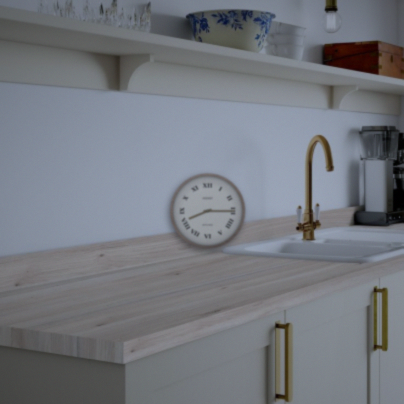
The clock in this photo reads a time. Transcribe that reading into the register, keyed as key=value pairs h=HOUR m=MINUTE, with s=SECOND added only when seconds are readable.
h=8 m=15
